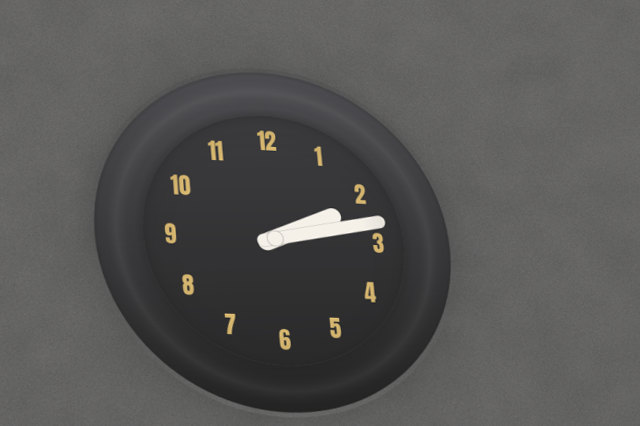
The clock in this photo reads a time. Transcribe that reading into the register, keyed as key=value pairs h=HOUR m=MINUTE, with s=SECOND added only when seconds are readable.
h=2 m=13
